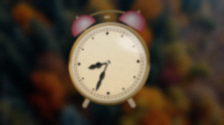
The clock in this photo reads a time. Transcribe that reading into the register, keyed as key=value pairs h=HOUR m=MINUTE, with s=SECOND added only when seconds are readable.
h=8 m=34
